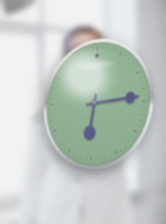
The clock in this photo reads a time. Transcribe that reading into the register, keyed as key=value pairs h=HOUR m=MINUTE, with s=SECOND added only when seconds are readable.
h=6 m=14
